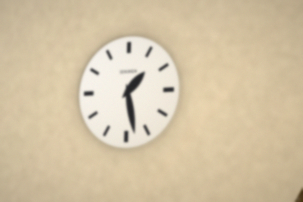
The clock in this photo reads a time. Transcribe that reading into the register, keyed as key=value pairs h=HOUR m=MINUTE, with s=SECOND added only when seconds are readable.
h=1 m=28
